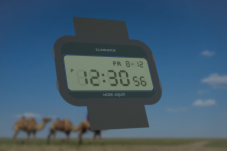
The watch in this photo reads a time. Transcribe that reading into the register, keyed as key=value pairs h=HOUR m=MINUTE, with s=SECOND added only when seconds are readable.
h=12 m=30 s=56
